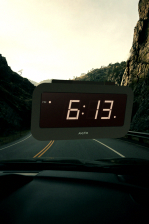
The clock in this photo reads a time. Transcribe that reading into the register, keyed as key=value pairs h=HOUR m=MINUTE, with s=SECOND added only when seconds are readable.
h=6 m=13
